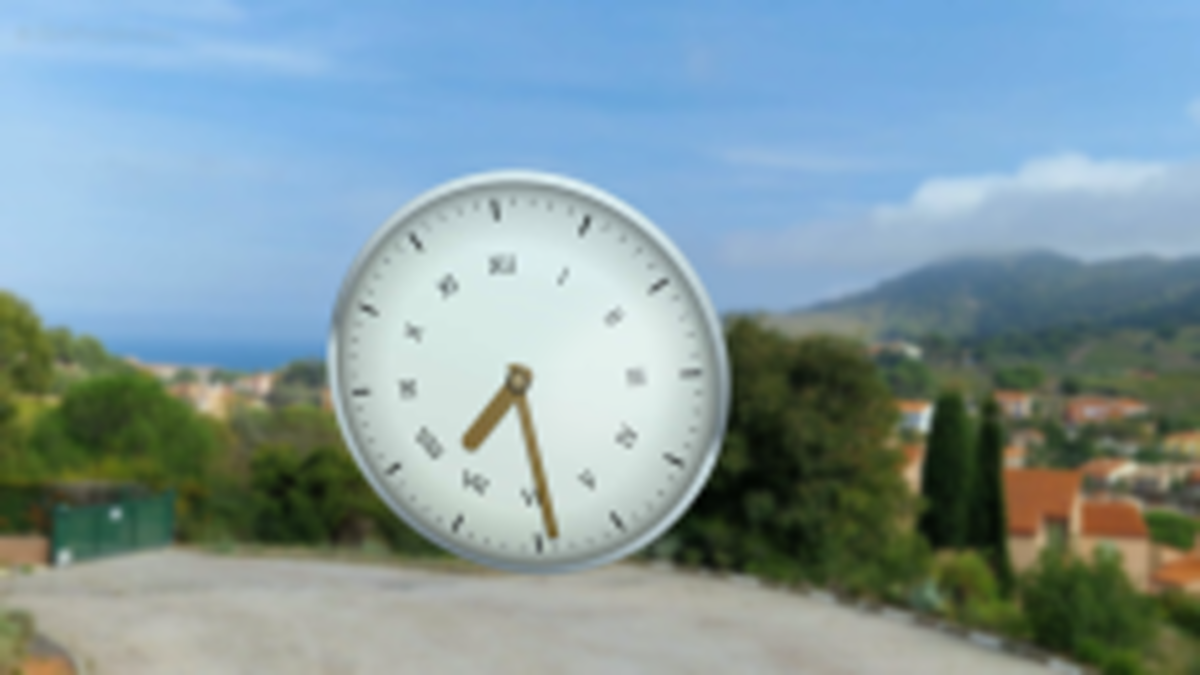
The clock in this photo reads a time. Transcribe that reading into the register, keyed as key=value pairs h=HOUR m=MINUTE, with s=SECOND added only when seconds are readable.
h=7 m=29
